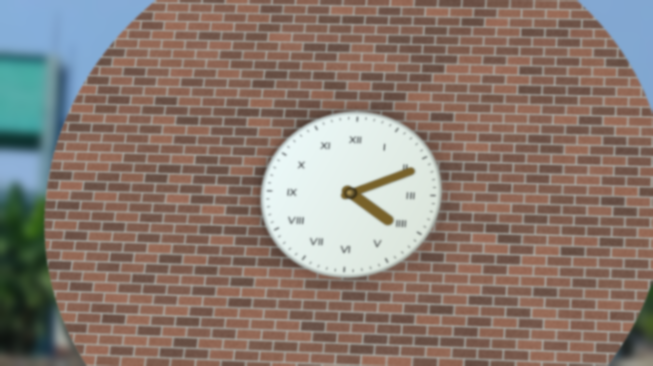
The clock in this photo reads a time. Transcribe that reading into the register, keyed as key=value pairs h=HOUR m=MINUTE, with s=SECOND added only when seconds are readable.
h=4 m=11
